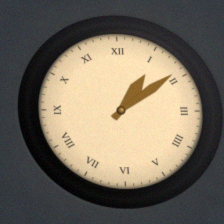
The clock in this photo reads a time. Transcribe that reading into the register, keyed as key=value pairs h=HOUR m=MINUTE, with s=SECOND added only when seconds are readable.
h=1 m=9
